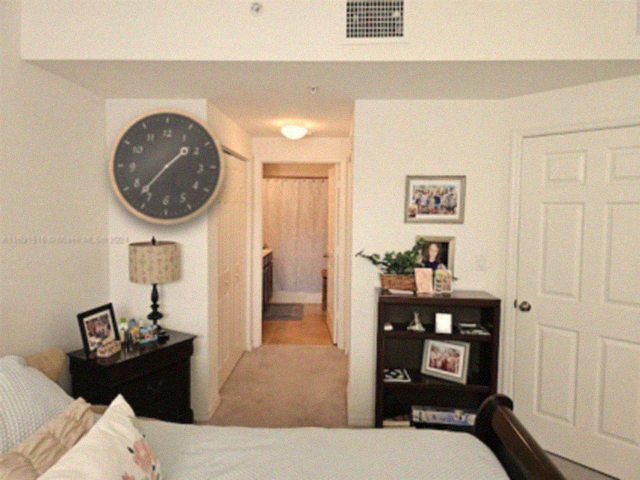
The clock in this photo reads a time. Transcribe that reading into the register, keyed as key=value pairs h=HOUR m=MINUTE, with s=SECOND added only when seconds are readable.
h=1 m=37
